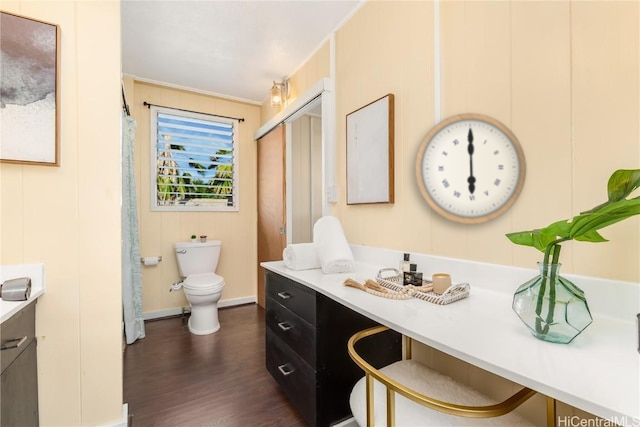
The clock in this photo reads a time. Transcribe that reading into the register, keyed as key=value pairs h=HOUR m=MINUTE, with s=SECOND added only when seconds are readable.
h=6 m=0
